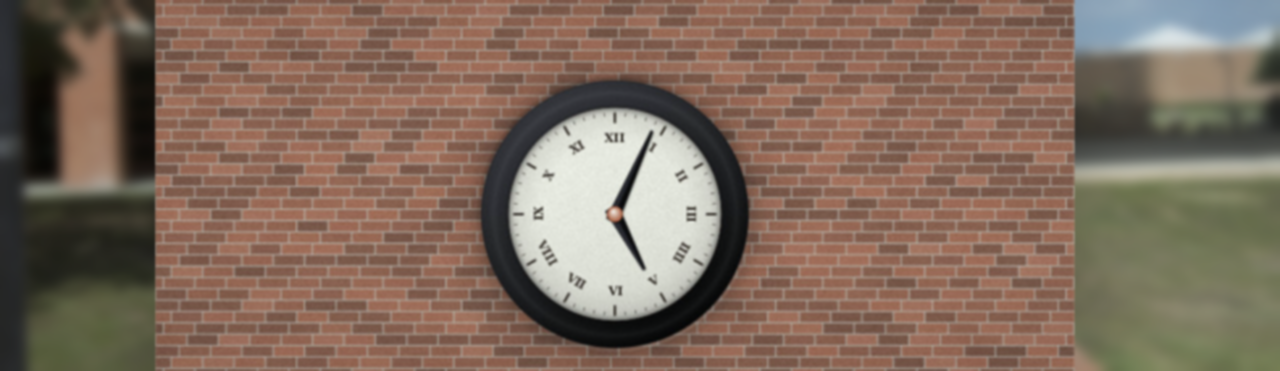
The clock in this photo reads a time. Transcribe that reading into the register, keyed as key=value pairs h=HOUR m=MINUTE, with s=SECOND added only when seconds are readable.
h=5 m=4
